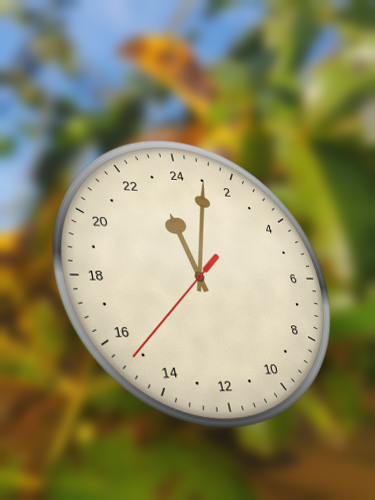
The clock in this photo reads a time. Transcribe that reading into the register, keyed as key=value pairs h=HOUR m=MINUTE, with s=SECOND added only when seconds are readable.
h=23 m=2 s=38
